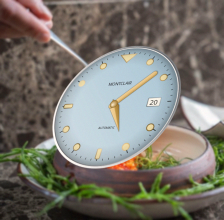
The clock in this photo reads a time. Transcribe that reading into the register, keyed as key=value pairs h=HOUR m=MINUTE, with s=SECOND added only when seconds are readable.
h=5 m=8
